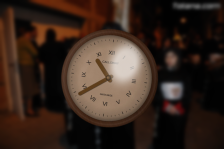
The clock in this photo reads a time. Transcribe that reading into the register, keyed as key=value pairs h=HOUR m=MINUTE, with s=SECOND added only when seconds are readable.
h=10 m=39
